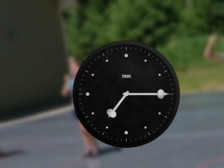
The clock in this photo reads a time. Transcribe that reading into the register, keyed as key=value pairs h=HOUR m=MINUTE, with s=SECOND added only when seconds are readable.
h=7 m=15
